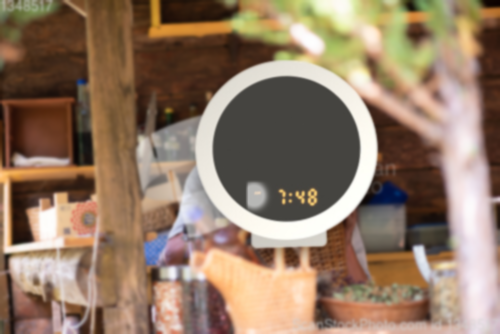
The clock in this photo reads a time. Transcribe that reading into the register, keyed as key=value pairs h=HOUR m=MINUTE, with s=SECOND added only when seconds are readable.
h=7 m=48
